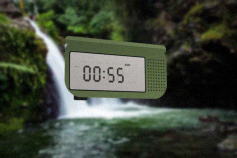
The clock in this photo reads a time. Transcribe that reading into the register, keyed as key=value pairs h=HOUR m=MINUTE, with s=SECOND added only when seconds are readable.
h=0 m=55
